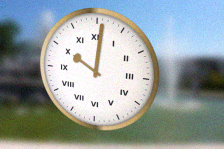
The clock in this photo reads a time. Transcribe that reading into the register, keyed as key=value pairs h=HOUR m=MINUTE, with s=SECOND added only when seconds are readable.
h=10 m=1
